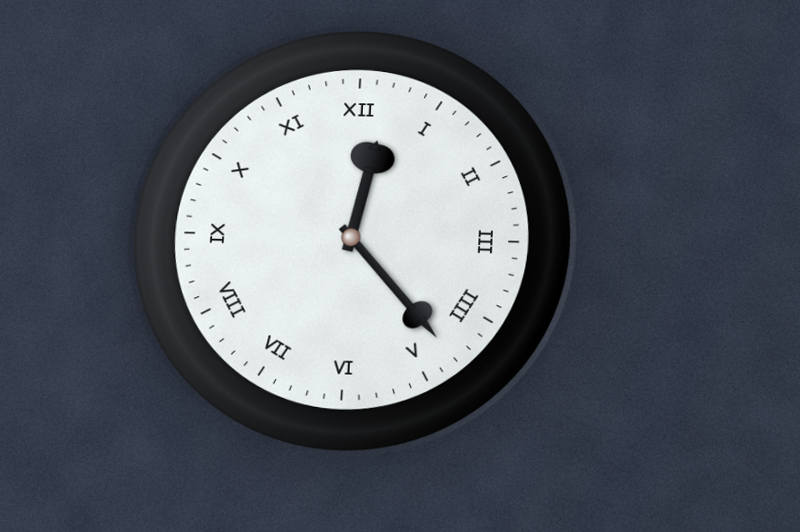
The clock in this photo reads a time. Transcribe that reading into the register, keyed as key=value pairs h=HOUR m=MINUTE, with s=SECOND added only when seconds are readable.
h=12 m=23
